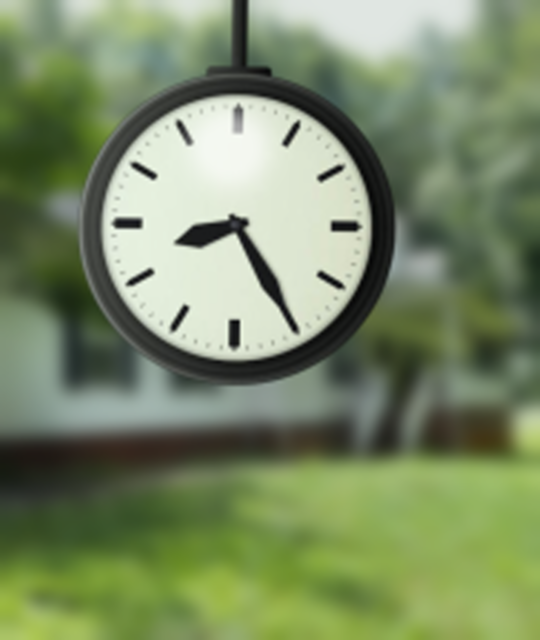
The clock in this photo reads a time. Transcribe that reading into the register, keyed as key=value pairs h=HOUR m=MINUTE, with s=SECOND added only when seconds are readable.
h=8 m=25
